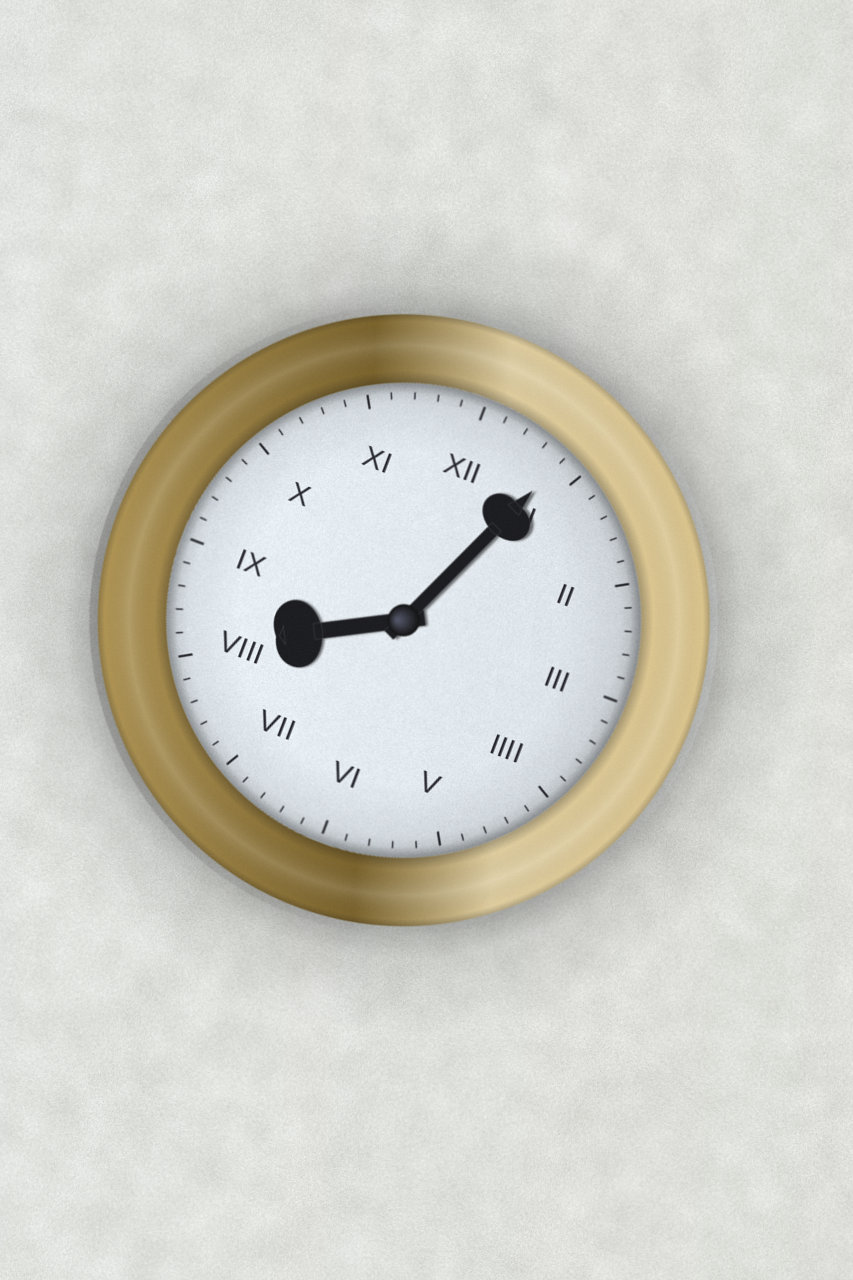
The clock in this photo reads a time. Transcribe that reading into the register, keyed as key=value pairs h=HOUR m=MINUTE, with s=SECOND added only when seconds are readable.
h=8 m=4
